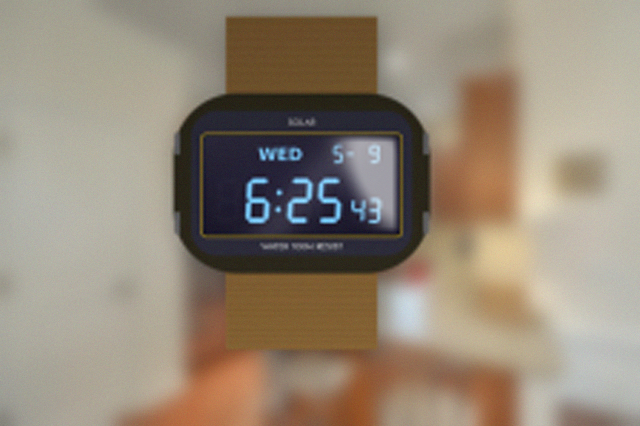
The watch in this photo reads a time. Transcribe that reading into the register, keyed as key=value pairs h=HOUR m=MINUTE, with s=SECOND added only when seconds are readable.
h=6 m=25 s=43
